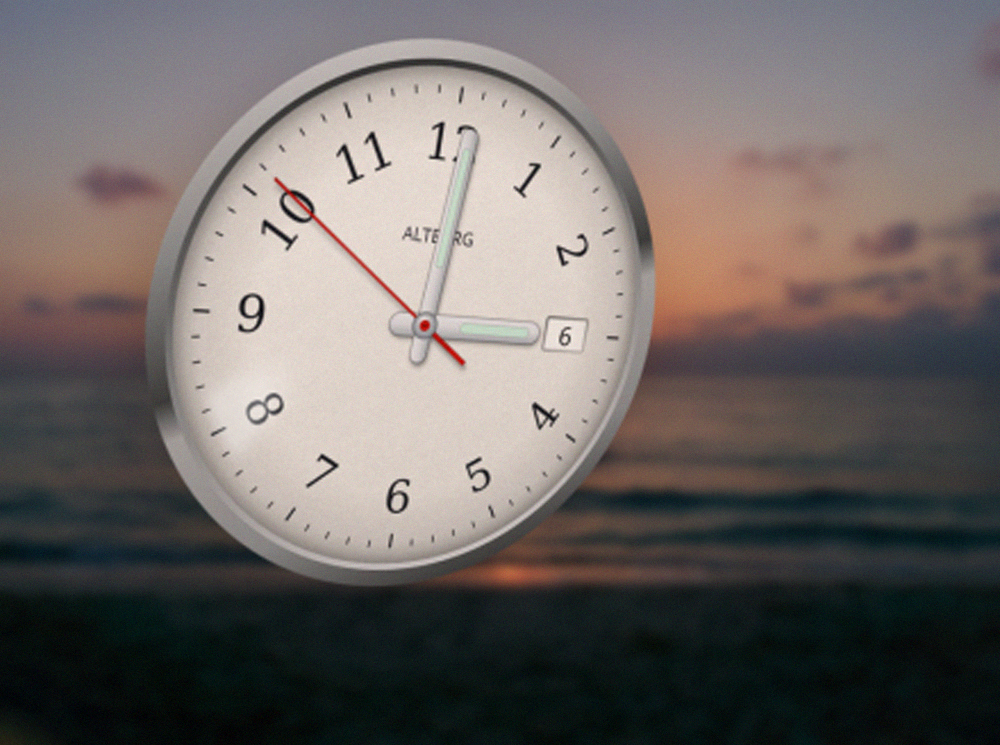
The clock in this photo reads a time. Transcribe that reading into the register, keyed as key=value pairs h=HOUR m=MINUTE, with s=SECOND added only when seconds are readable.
h=3 m=0 s=51
